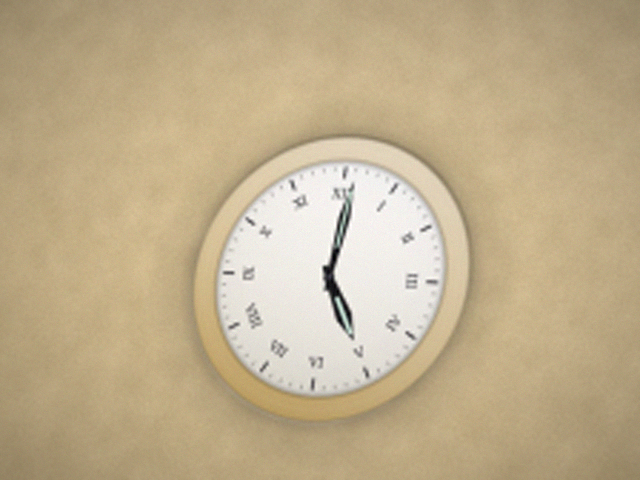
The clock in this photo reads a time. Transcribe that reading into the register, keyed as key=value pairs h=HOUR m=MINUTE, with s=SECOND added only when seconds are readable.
h=5 m=1
